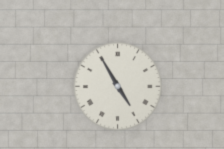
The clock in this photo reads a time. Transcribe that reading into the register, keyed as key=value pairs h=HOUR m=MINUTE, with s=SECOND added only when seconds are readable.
h=4 m=55
